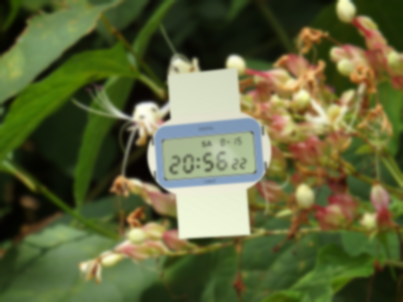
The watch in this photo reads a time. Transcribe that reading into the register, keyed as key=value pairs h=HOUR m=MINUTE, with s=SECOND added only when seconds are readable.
h=20 m=56
